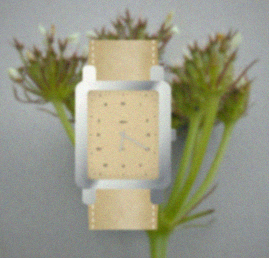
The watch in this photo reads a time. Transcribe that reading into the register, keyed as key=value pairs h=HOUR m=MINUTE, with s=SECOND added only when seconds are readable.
h=6 m=20
